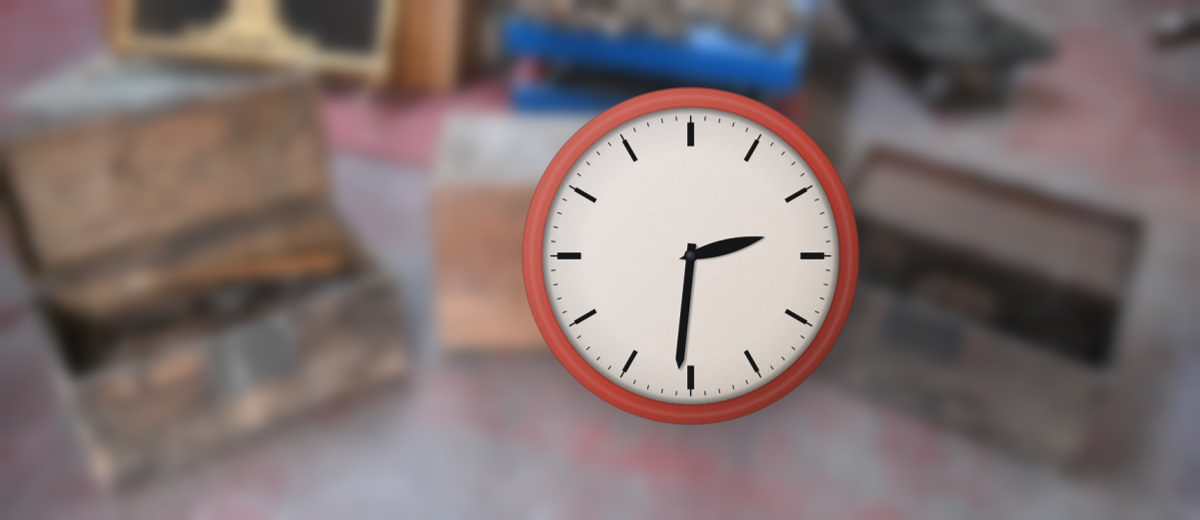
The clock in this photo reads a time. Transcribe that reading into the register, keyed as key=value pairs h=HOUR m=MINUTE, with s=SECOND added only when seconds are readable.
h=2 m=31
